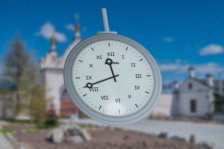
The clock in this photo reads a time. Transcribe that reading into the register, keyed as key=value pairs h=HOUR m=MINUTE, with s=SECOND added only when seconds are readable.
h=11 m=42
